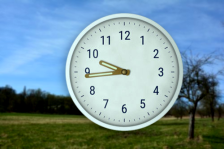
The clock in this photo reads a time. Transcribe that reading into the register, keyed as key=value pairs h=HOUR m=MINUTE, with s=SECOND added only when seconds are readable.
h=9 m=44
